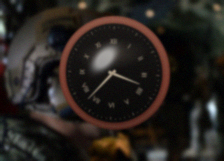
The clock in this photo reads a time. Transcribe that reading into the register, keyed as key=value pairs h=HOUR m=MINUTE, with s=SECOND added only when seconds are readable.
h=3 m=37
